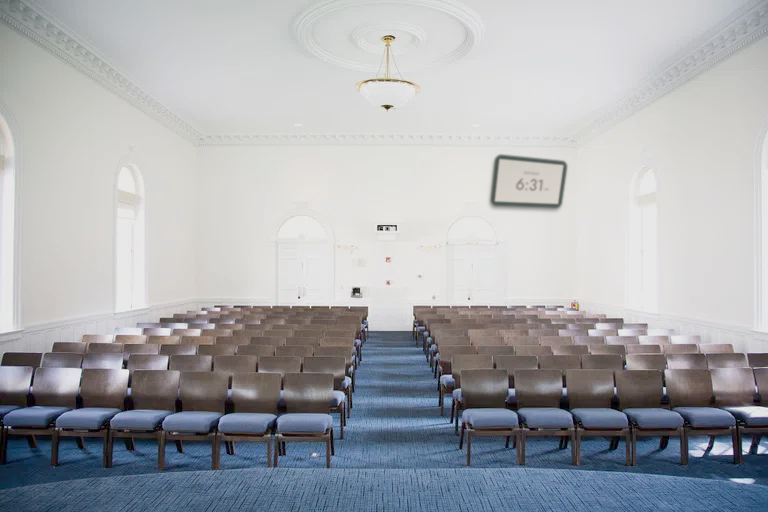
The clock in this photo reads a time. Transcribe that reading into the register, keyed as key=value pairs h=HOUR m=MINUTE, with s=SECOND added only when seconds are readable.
h=6 m=31
